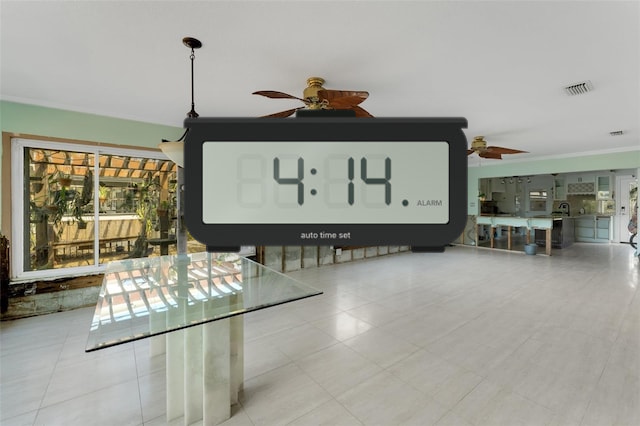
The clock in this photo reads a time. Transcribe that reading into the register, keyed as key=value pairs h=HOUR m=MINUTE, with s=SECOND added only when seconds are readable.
h=4 m=14
